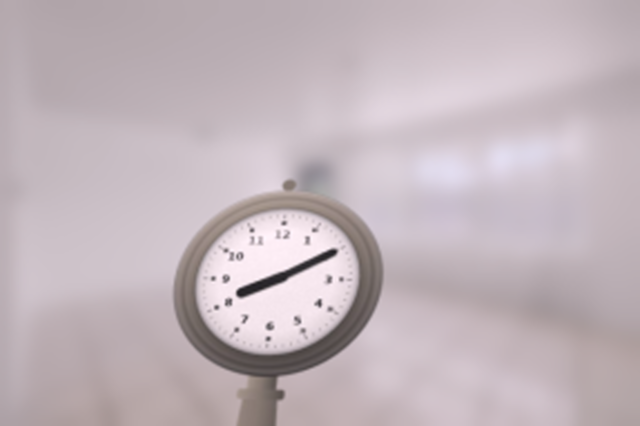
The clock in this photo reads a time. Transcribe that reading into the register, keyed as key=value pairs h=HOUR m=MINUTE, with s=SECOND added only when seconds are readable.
h=8 m=10
